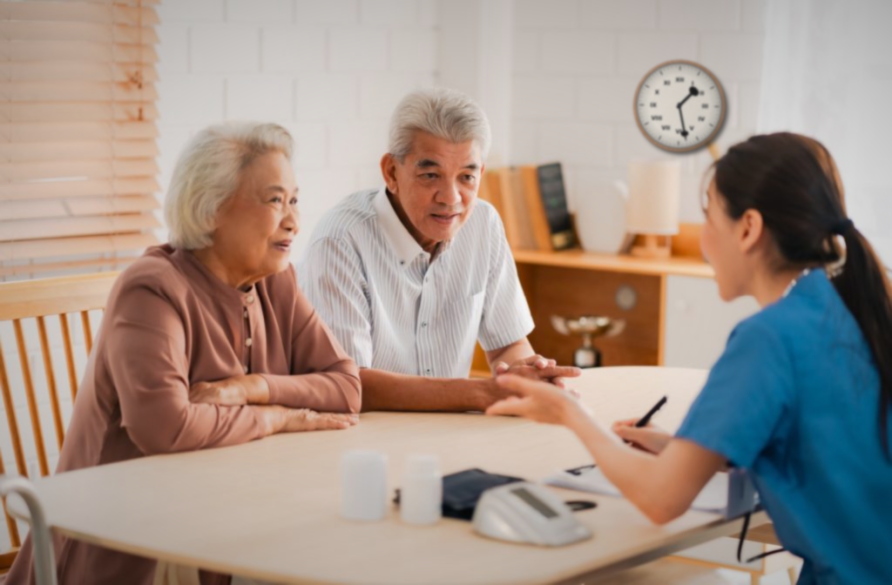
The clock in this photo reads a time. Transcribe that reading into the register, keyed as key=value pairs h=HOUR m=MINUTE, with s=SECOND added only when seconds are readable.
h=1 m=28
